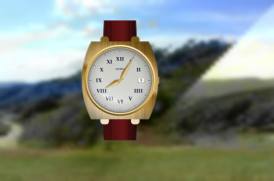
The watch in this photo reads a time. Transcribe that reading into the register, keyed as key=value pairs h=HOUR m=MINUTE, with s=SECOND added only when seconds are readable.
h=8 m=5
